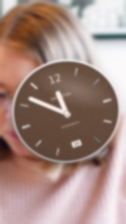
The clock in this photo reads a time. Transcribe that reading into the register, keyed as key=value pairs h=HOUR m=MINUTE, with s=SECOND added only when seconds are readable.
h=11 m=52
